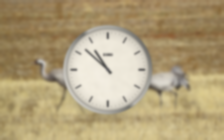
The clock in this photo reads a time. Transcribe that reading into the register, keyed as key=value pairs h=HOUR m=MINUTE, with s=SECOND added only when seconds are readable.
h=10 m=52
